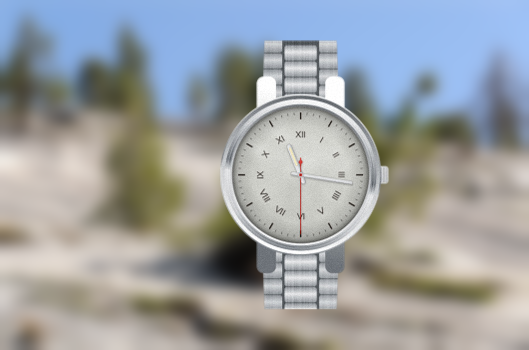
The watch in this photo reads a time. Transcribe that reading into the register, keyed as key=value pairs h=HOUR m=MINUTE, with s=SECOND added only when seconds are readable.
h=11 m=16 s=30
